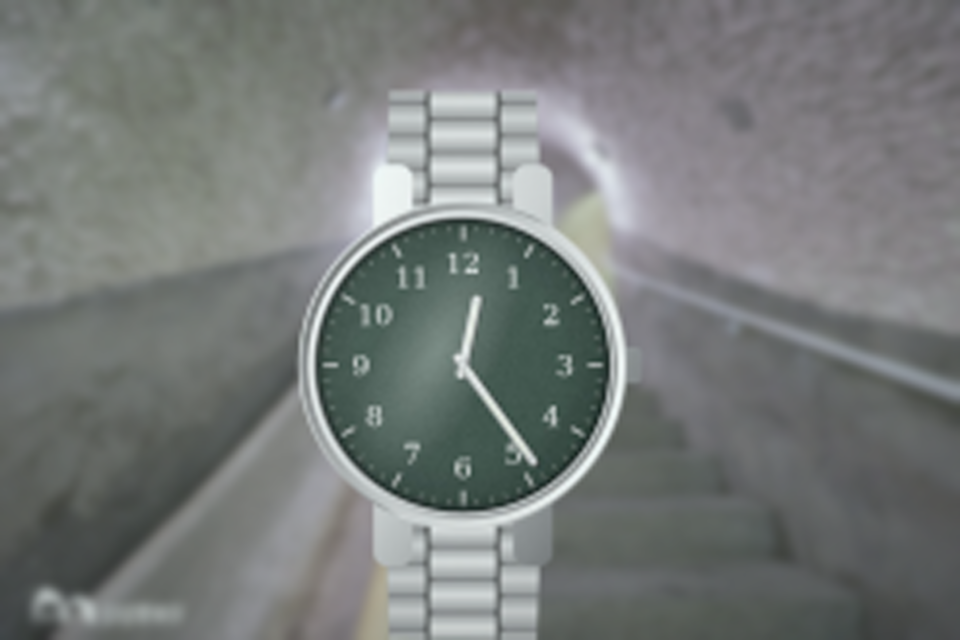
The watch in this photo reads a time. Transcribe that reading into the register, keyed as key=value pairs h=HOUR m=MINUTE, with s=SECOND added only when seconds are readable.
h=12 m=24
